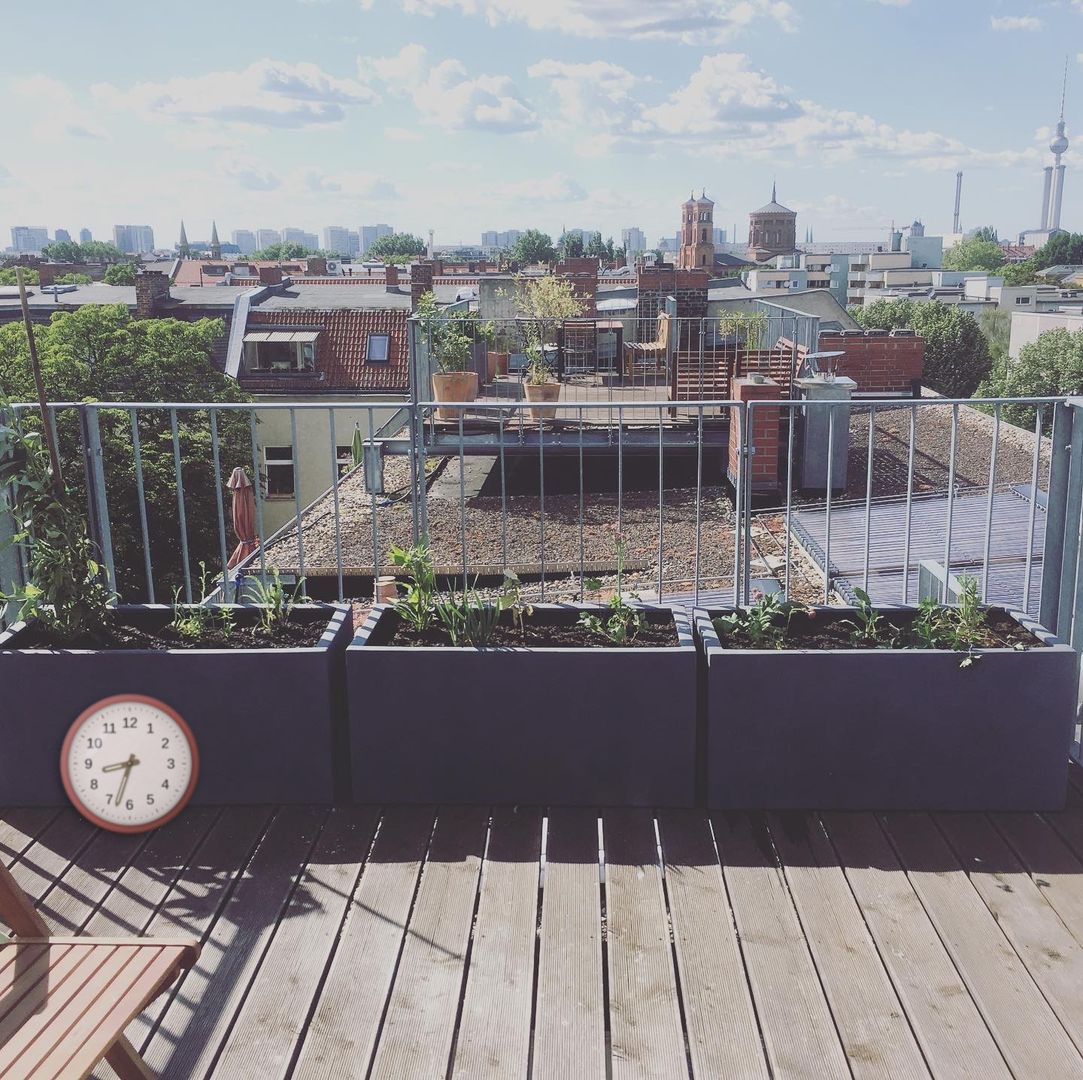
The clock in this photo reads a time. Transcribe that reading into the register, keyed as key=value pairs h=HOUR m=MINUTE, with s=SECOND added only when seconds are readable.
h=8 m=33
